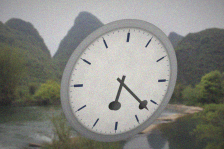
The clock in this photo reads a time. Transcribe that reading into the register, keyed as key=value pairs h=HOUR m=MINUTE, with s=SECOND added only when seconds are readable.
h=6 m=22
